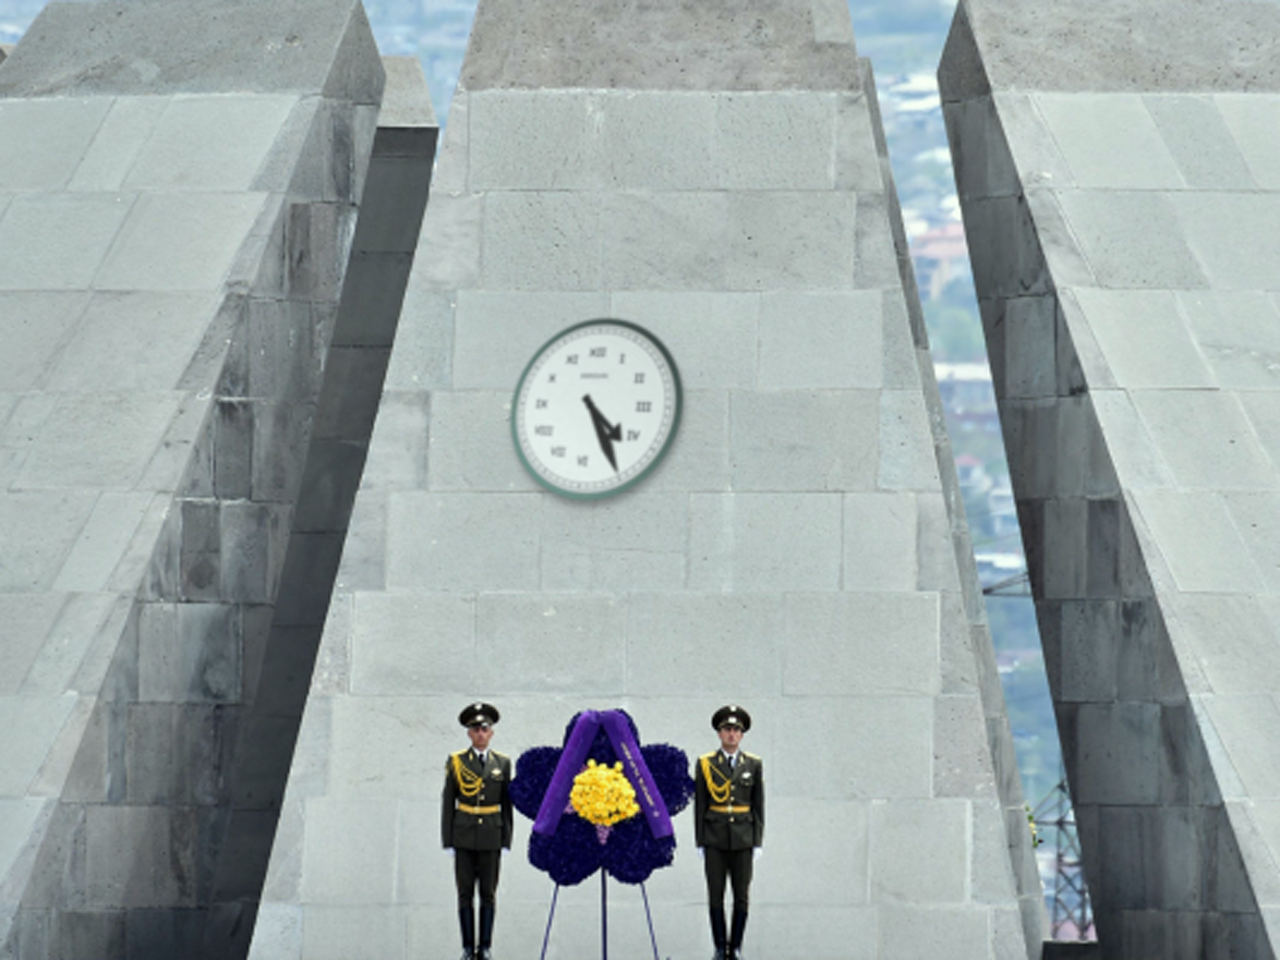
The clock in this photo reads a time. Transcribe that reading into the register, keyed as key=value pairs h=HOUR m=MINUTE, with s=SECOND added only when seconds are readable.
h=4 m=25
